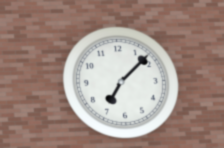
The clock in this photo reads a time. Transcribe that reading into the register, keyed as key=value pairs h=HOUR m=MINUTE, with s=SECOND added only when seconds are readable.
h=7 m=8
